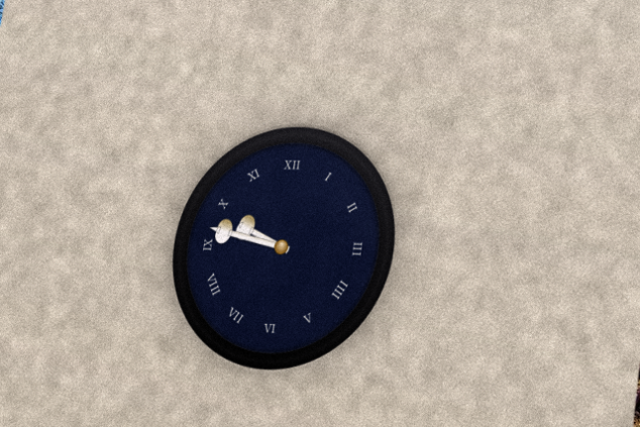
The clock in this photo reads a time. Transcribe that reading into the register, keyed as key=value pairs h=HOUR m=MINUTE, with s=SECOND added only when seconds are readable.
h=9 m=47
